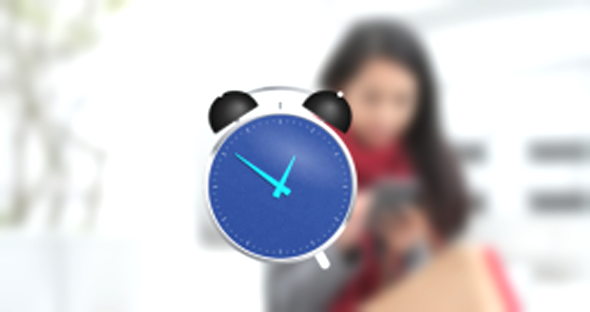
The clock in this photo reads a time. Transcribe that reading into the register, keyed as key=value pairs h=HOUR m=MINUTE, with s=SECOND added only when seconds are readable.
h=12 m=51
